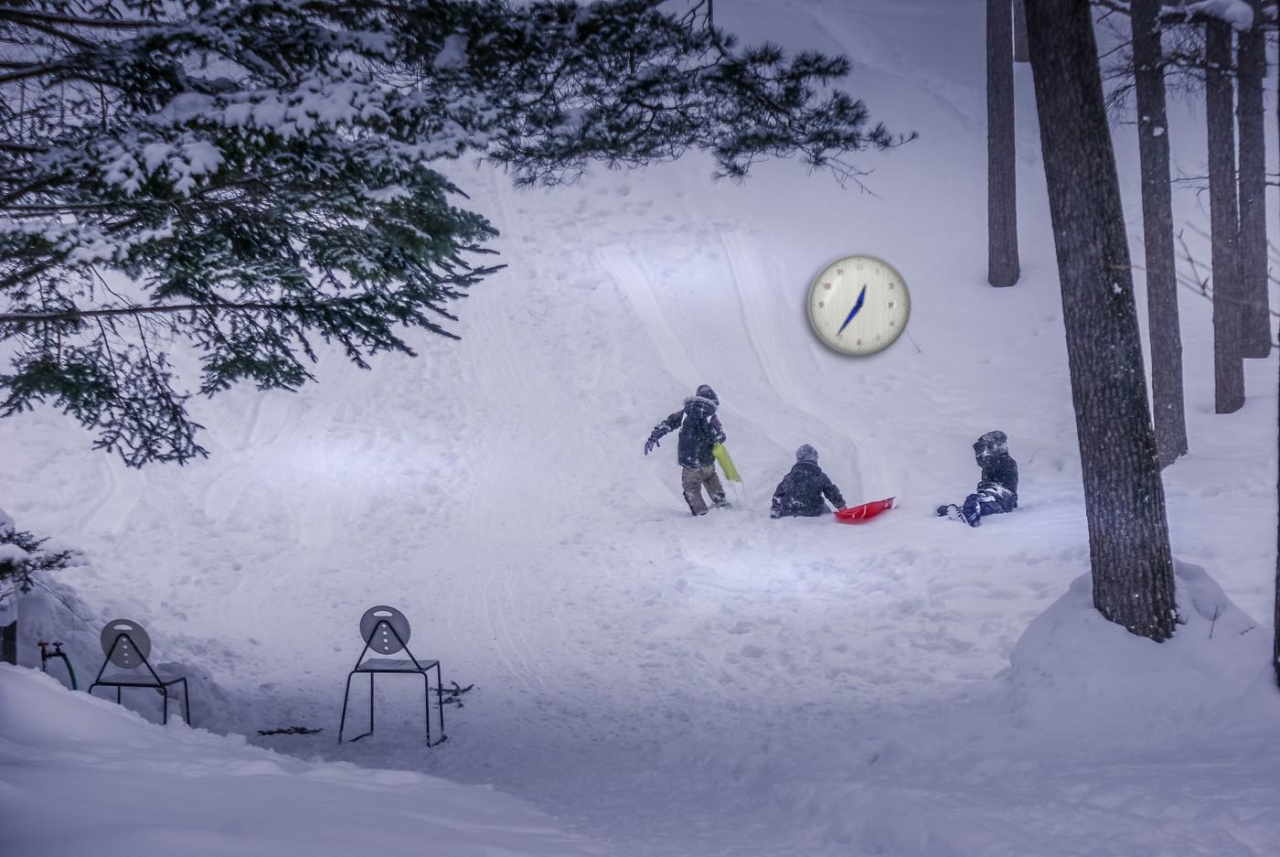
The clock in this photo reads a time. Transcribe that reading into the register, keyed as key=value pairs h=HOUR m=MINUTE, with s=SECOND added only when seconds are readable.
h=12 m=36
